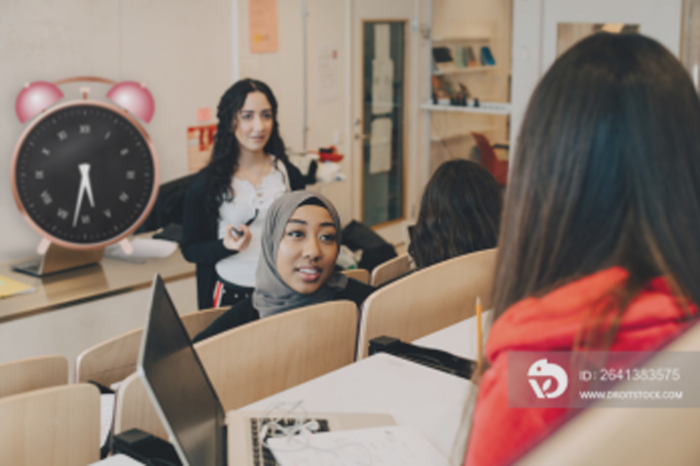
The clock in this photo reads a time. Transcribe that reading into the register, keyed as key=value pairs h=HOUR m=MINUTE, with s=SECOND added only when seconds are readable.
h=5 m=32
